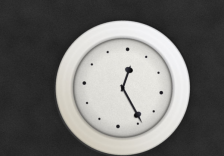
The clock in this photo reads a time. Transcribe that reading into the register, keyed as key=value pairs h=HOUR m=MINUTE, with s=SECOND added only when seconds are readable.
h=12 m=24
